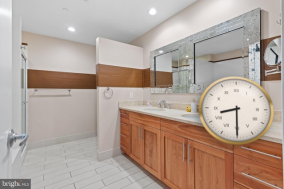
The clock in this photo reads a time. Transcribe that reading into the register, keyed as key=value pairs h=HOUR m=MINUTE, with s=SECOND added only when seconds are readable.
h=8 m=30
